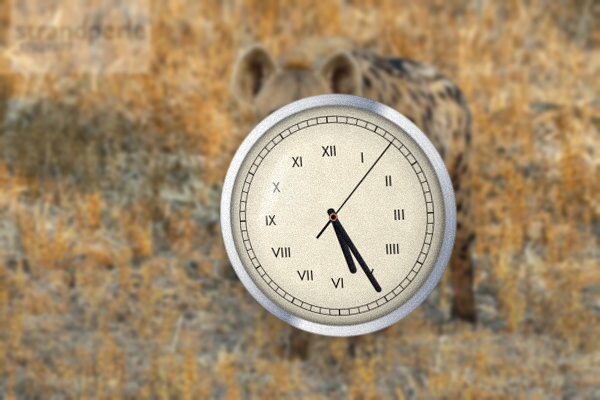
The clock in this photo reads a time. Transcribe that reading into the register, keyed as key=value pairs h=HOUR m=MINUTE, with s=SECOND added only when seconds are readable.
h=5 m=25 s=7
